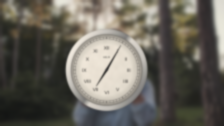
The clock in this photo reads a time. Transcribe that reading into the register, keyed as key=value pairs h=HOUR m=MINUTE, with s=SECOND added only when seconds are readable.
h=7 m=5
